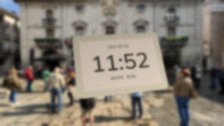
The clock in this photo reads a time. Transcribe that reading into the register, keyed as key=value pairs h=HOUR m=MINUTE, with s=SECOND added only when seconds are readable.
h=11 m=52
